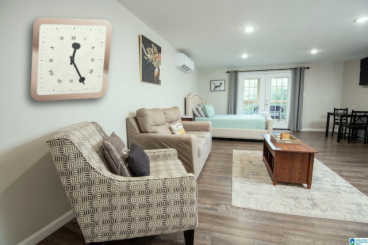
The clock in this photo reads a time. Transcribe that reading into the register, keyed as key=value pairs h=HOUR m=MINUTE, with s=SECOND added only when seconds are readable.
h=12 m=25
